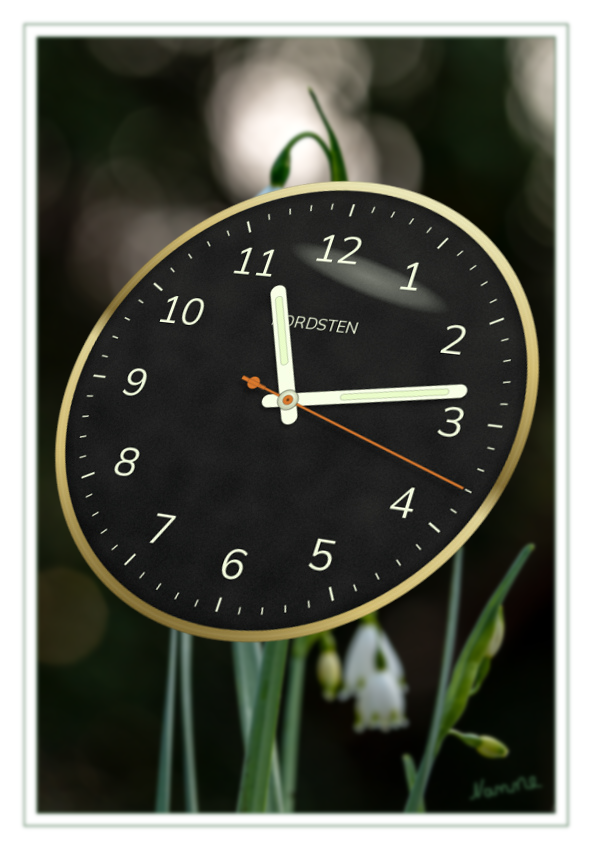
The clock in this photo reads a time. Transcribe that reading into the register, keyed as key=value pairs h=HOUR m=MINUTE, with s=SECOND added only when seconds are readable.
h=11 m=13 s=18
